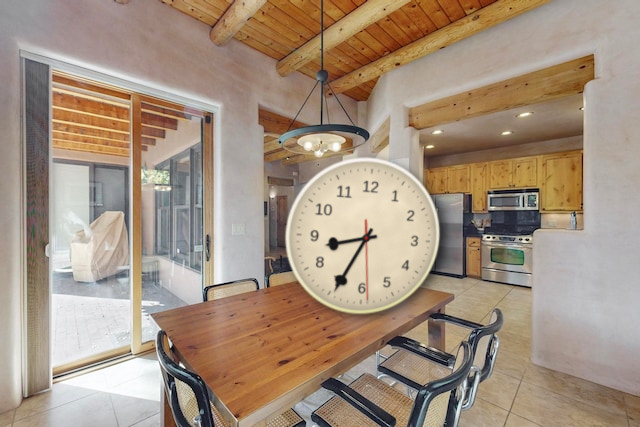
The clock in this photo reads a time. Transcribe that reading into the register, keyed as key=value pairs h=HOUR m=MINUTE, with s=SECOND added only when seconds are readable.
h=8 m=34 s=29
